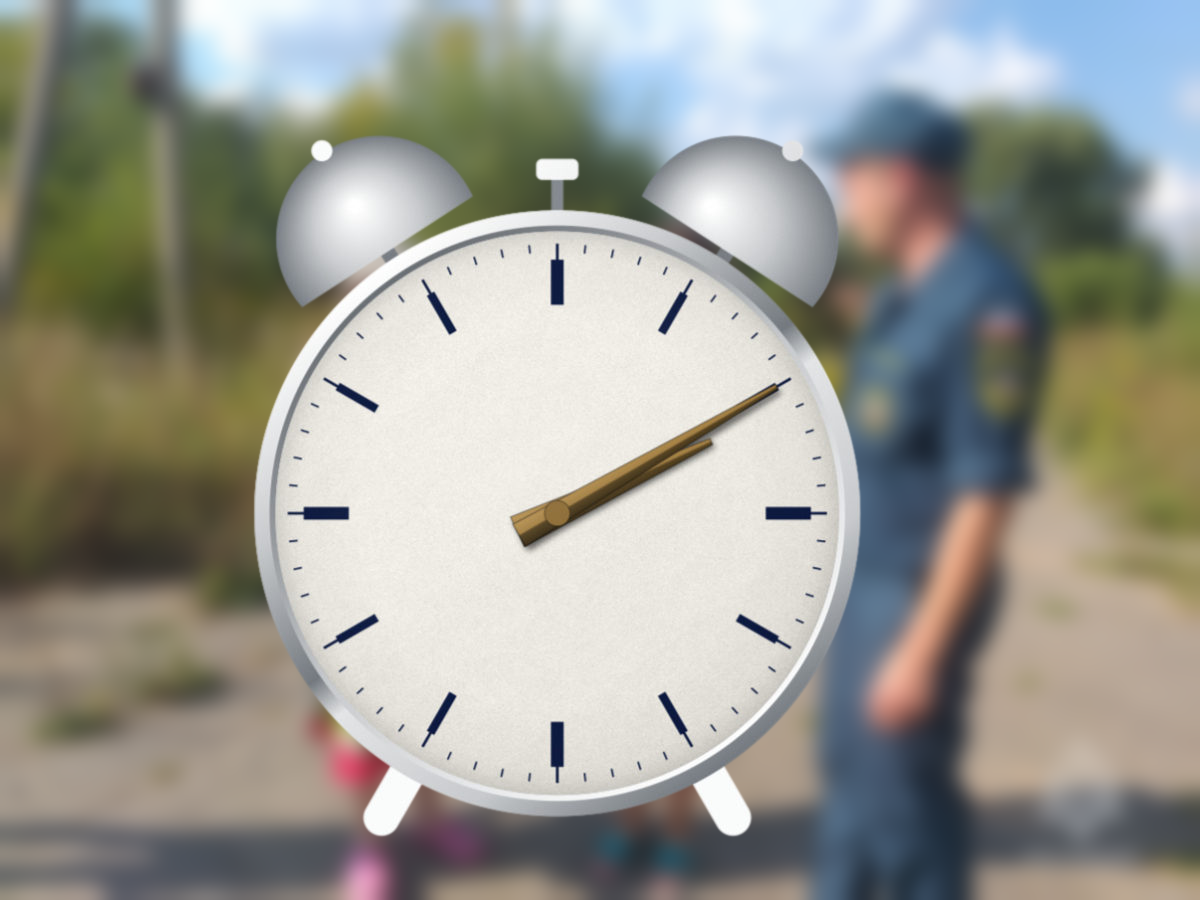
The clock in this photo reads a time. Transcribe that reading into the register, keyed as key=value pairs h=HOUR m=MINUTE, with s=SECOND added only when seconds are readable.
h=2 m=10
